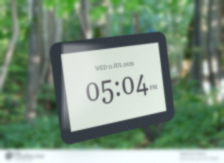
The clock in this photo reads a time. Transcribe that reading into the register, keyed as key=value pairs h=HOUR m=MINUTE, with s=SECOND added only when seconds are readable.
h=5 m=4
